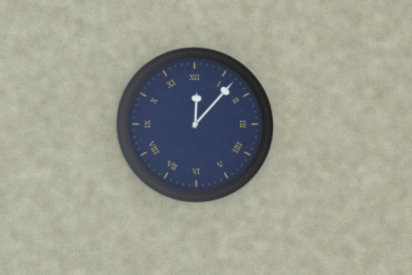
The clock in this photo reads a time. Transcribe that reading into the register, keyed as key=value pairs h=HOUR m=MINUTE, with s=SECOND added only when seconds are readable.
h=12 m=7
